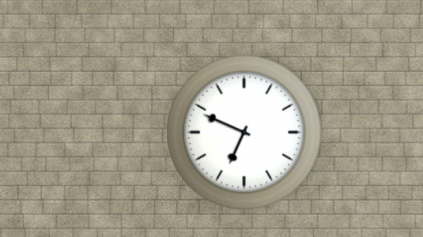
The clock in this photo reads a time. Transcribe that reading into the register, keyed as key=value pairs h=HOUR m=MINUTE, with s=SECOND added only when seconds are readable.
h=6 m=49
